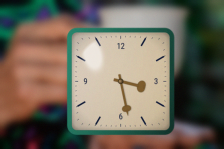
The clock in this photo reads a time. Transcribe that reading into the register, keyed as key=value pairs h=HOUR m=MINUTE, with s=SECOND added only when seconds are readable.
h=3 m=28
